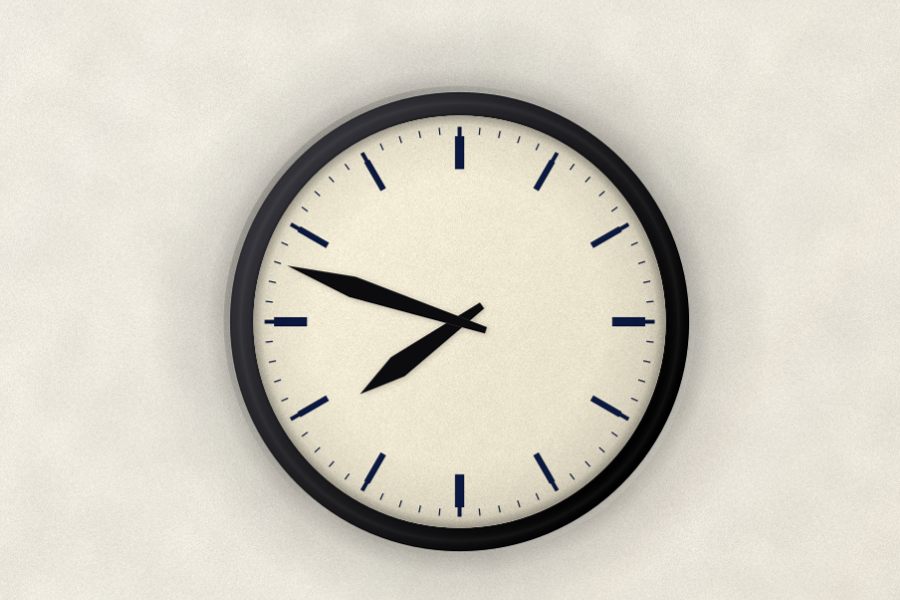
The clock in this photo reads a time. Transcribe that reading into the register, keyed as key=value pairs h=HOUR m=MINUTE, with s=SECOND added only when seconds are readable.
h=7 m=48
